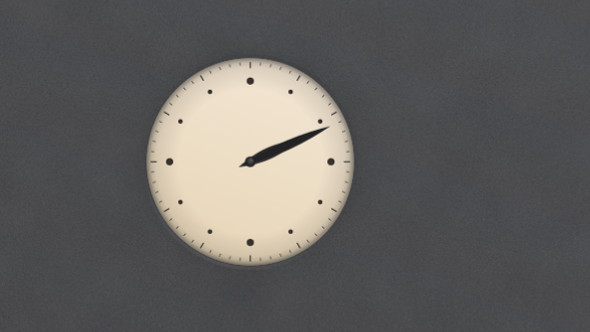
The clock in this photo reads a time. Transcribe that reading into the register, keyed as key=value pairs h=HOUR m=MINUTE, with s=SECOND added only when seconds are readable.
h=2 m=11
